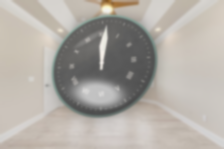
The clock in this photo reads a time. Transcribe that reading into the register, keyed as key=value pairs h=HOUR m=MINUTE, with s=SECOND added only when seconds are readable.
h=12 m=1
